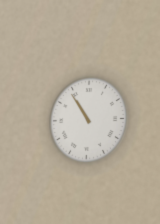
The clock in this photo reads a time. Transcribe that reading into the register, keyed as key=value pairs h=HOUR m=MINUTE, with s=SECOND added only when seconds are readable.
h=10 m=54
